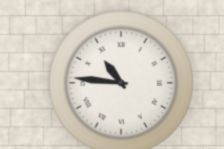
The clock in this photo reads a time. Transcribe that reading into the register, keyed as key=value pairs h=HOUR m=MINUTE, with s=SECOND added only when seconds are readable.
h=10 m=46
